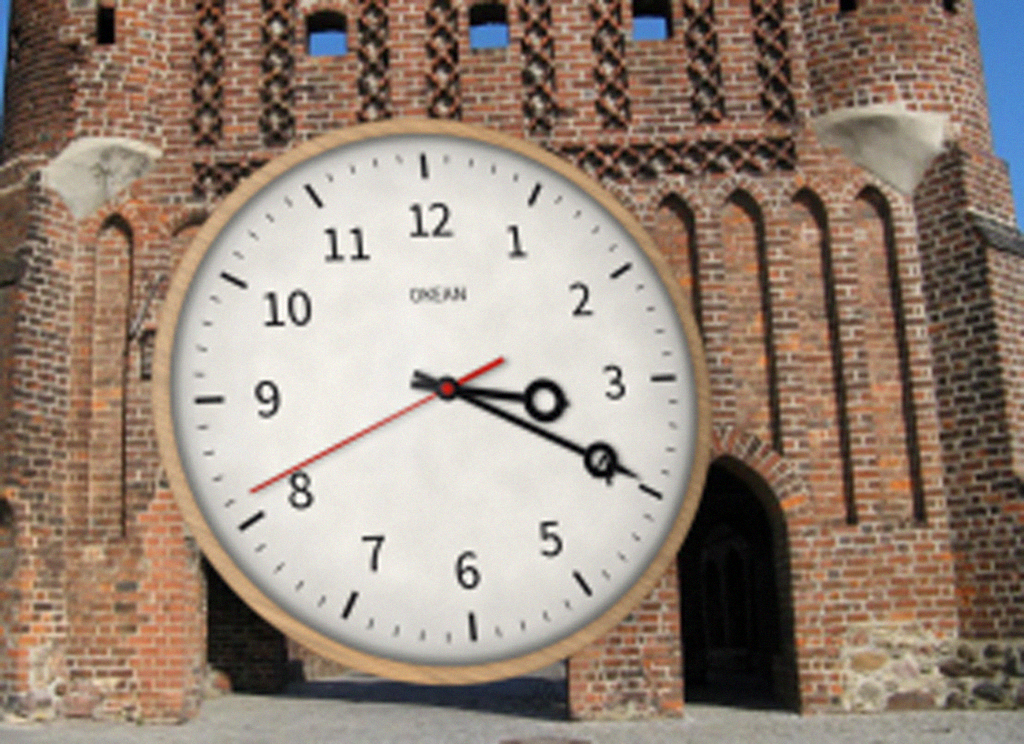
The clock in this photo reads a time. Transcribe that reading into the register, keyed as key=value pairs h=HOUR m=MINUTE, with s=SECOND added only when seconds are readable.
h=3 m=19 s=41
